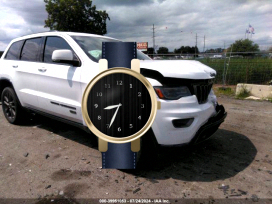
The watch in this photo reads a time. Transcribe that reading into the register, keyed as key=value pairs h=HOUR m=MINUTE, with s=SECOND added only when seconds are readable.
h=8 m=34
